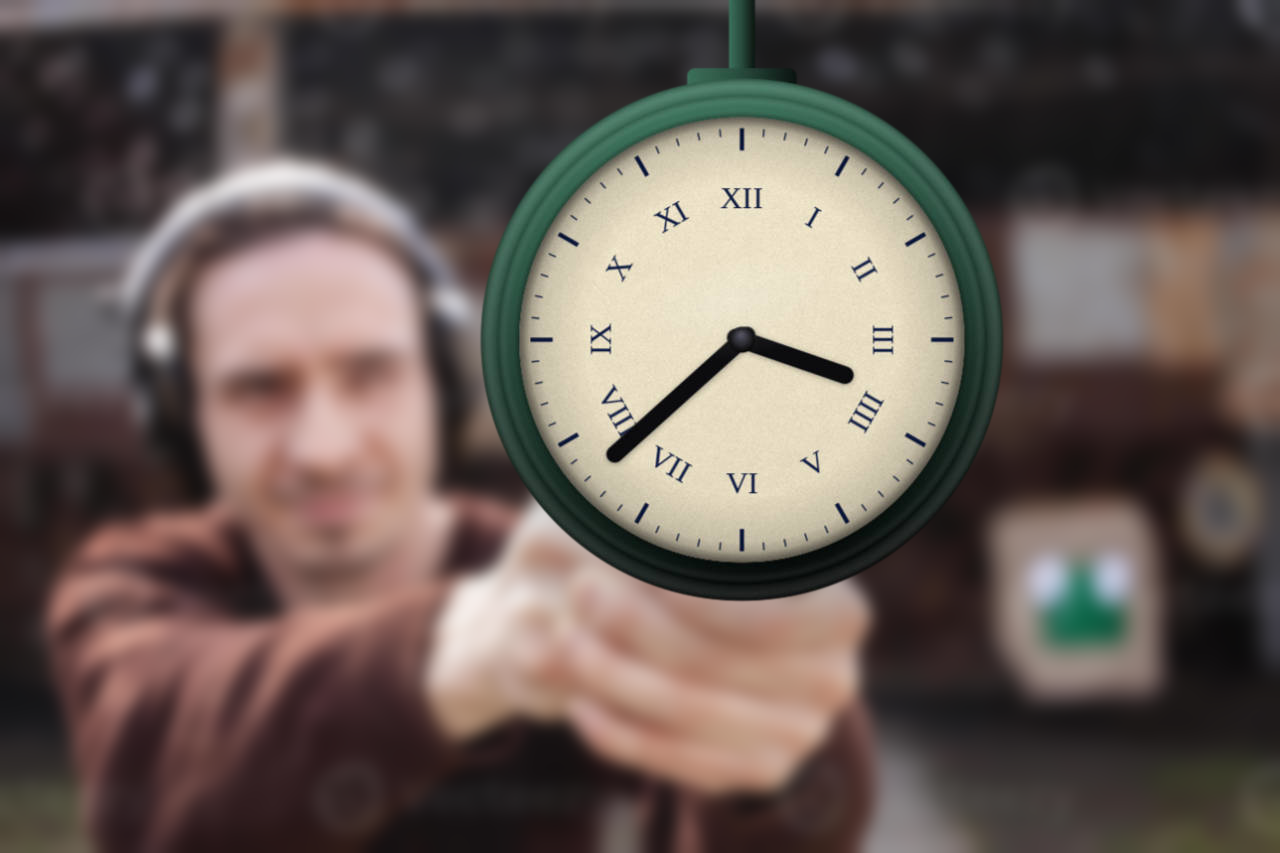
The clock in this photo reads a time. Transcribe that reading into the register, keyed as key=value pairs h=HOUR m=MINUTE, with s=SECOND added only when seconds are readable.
h=3 m=38
